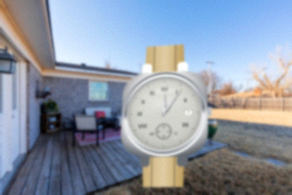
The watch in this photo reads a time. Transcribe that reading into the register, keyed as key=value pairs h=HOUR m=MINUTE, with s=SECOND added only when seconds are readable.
h=12 m=6
